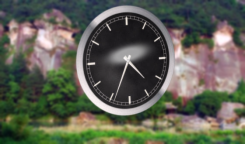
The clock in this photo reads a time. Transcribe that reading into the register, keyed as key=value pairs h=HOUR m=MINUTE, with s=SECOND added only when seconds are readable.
h=4 m=34
